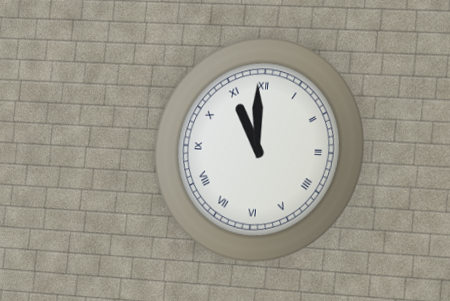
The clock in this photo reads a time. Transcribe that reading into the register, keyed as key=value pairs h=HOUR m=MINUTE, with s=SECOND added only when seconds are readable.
h=10 m=59
